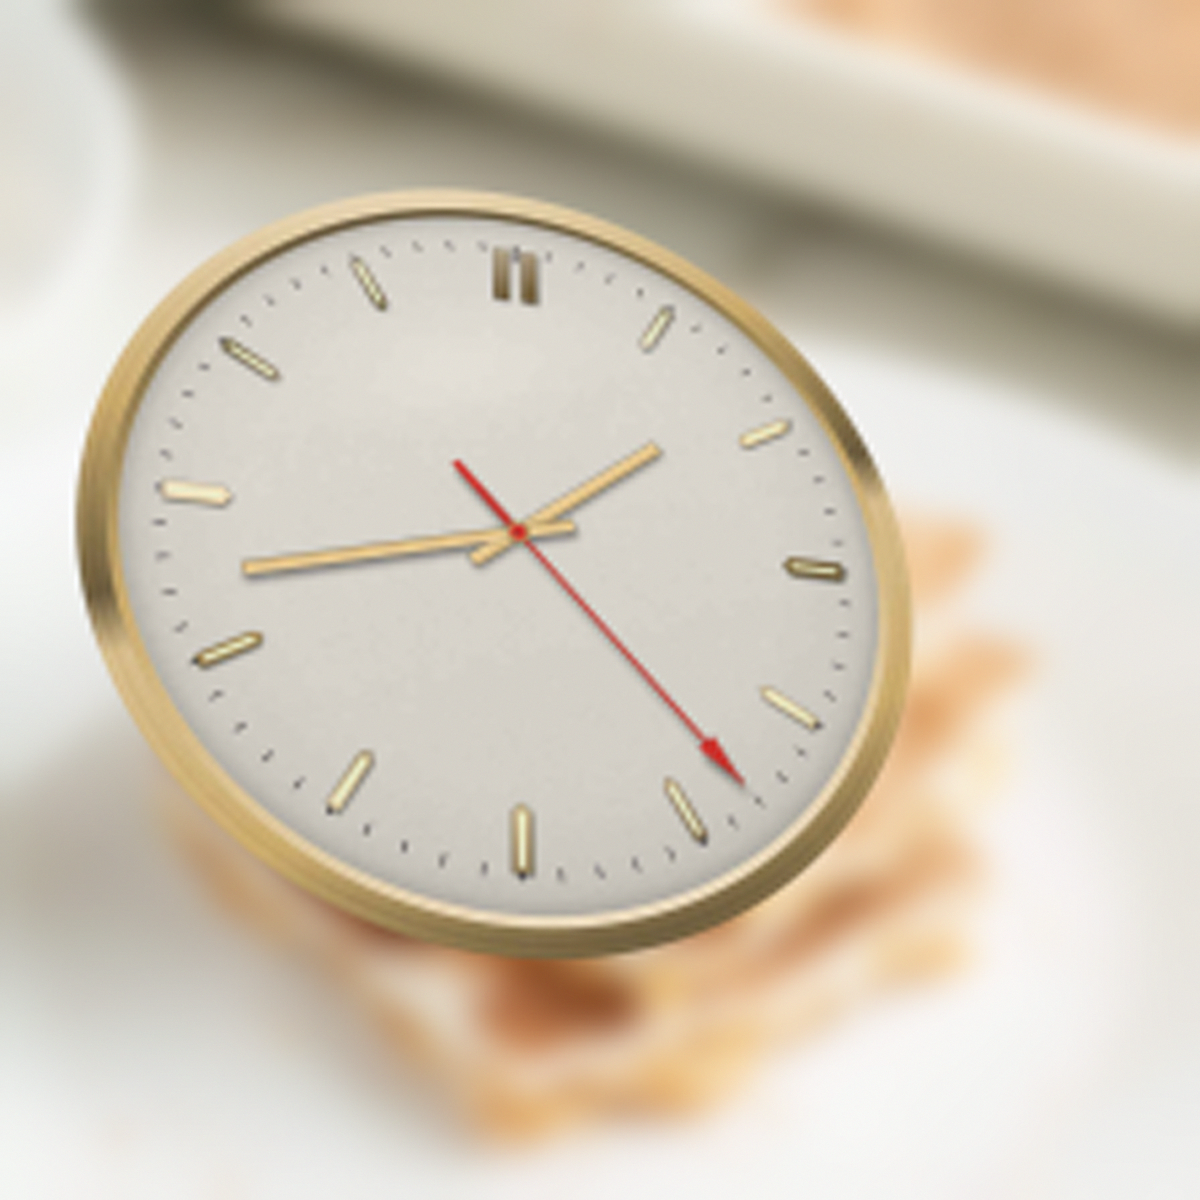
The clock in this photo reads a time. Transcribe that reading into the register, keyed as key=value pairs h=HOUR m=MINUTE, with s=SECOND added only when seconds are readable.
h=1 m=42 s=23
